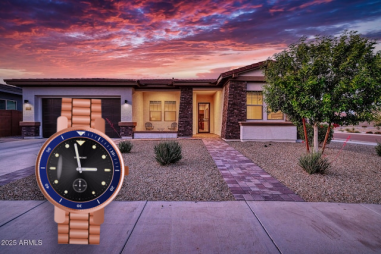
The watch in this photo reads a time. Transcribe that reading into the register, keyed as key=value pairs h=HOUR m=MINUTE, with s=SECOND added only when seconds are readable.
h=2 m=58
